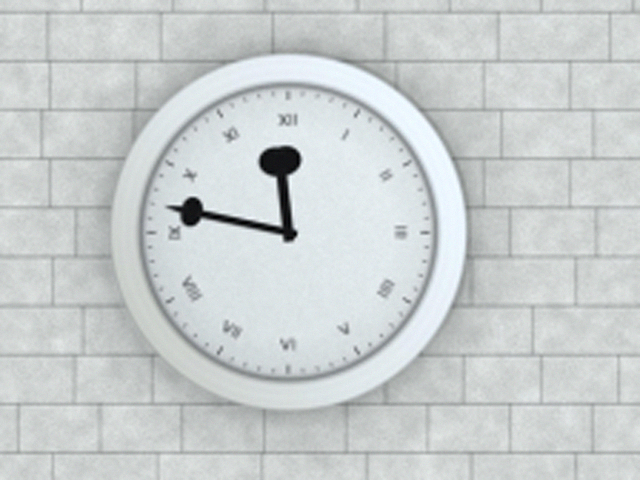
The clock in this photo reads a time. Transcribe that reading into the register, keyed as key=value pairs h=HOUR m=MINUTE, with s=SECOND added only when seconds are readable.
h=11 m=47
